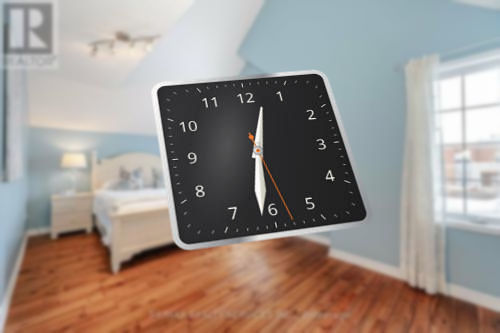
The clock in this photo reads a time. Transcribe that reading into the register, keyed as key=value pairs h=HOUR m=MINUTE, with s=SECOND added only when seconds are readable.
h=12 m=31 s=28
